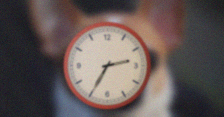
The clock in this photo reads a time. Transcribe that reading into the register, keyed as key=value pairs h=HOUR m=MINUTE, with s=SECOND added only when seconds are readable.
h=2 m=35
